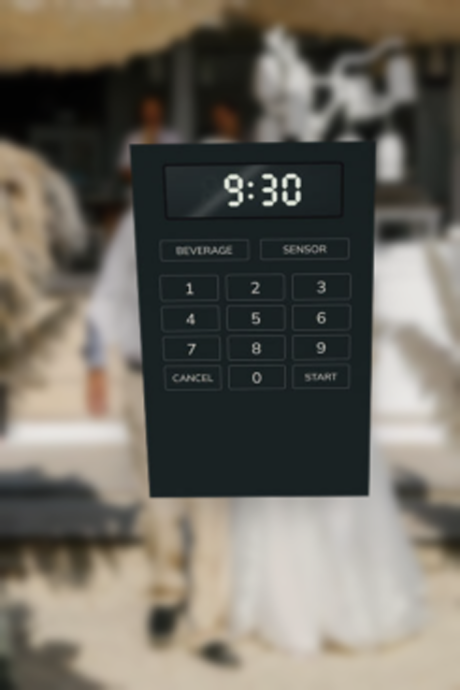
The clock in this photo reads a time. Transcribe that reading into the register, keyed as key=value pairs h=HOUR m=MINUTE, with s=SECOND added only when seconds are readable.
h=9 m=30
